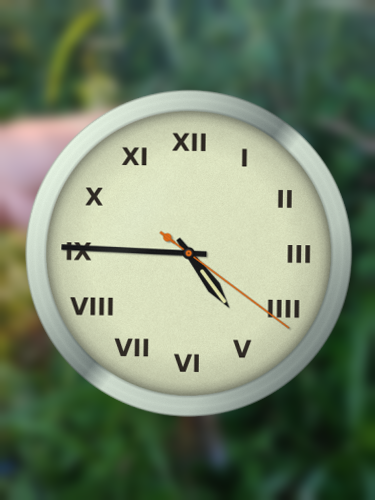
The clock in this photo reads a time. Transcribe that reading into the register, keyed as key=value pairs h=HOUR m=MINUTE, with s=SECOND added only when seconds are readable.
h=4 m=45 s=21
